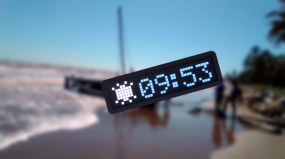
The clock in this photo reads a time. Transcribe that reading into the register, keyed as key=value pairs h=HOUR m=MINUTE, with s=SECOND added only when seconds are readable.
h=9 m=53
